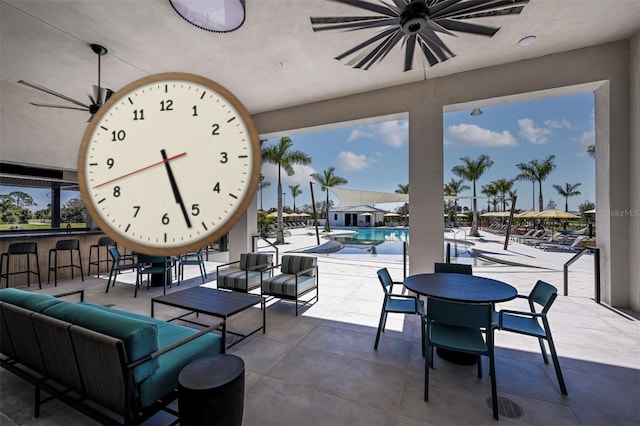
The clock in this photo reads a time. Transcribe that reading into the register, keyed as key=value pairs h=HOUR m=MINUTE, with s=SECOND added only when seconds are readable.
h=5 m=26 s=42
